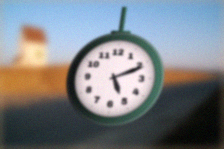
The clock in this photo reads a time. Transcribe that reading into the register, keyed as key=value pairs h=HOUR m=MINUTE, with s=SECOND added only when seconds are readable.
h=5 m=11
